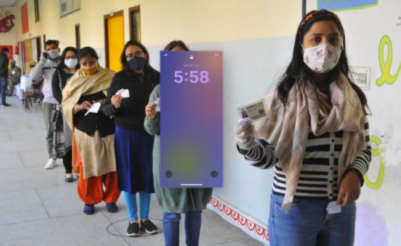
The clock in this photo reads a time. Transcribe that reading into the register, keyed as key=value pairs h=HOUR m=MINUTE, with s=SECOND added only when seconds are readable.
h=5 m=58
